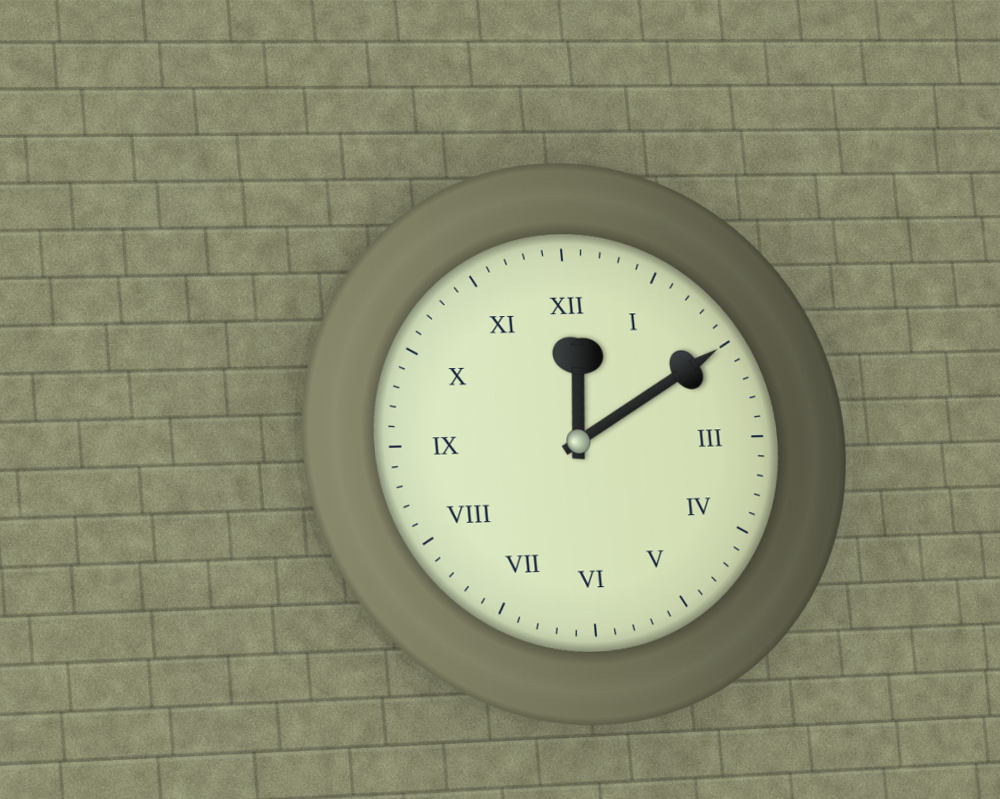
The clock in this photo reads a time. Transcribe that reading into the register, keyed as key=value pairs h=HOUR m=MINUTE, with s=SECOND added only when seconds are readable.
h=12 m=10
